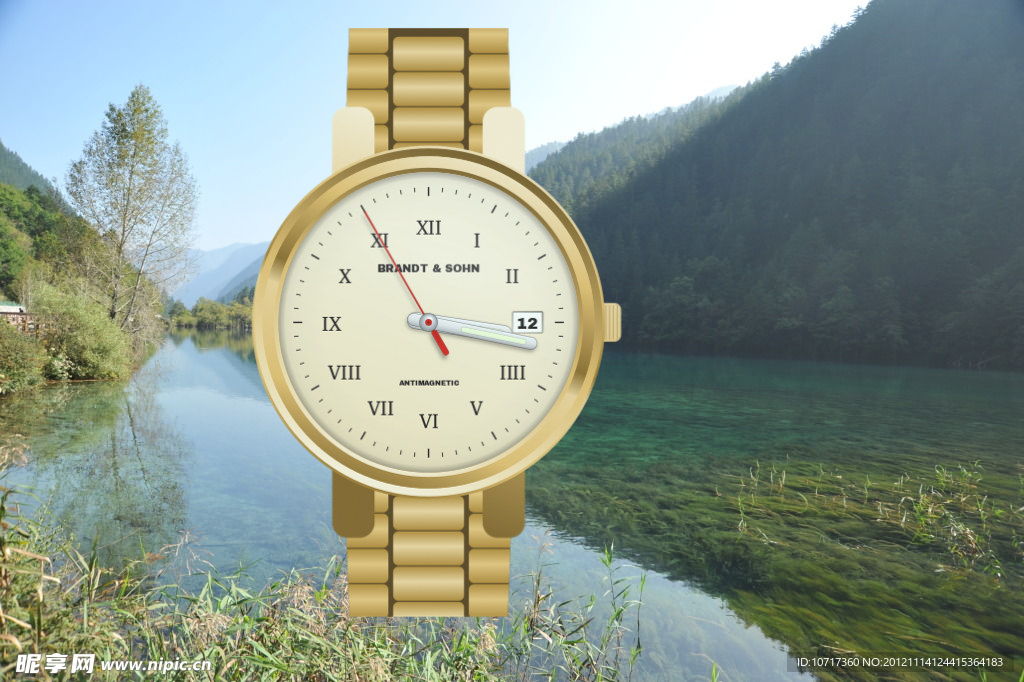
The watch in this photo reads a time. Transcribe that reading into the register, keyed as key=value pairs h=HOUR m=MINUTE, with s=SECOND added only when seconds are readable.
h=3 m=16 s=55
